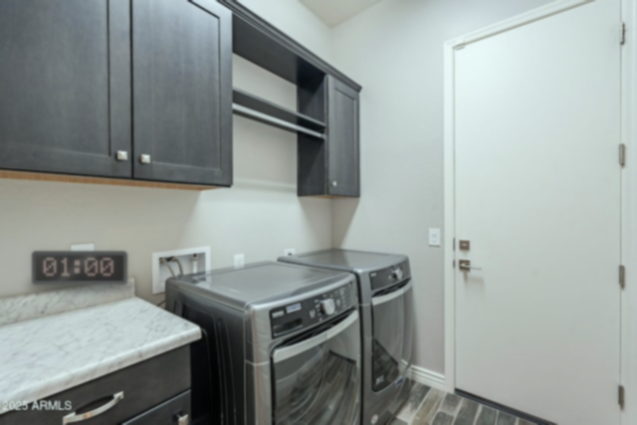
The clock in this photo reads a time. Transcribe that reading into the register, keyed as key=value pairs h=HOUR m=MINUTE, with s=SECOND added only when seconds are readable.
h=1 m=0
